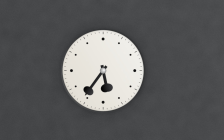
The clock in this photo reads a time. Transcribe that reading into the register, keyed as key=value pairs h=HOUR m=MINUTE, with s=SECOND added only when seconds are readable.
h=5 m=36
